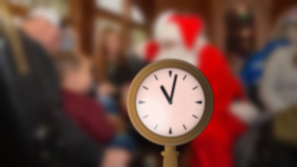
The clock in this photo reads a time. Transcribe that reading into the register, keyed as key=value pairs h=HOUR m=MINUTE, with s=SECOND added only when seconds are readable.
h=11 m=2
